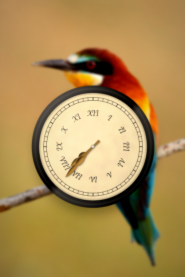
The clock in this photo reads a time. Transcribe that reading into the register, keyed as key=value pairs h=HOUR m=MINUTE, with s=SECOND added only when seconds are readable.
h=7 m=37
